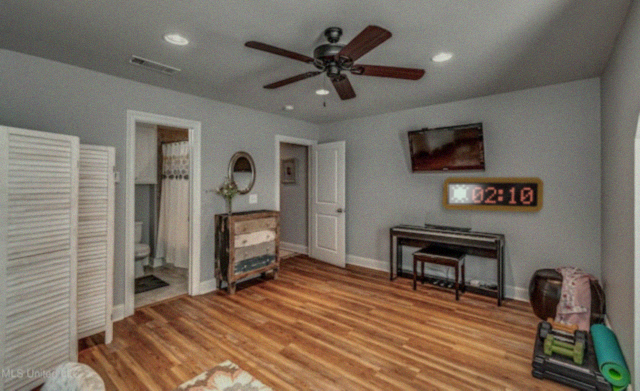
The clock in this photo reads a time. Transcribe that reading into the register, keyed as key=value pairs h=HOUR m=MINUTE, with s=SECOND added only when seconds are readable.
h=2 m=10
